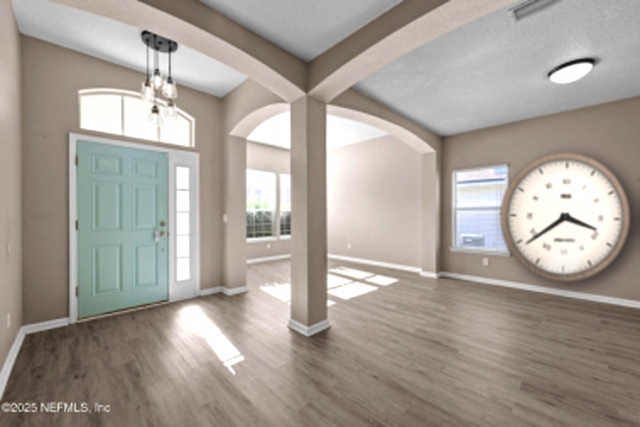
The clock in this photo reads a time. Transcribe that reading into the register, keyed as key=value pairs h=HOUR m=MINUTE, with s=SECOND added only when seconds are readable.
h=3 m=39
